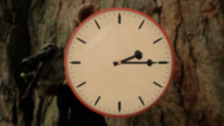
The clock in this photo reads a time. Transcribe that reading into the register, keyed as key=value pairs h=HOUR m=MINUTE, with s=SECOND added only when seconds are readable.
h=2 m=15
